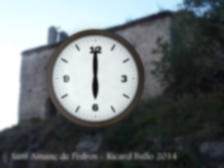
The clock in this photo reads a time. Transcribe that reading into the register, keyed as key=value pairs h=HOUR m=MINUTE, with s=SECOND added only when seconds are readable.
h=6 m=0
